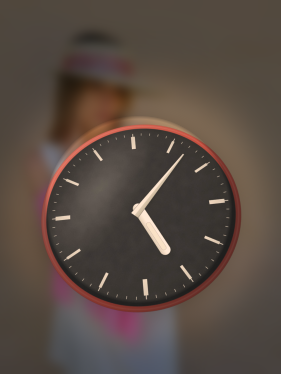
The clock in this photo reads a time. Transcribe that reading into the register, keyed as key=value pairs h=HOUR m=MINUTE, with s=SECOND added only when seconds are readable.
h=5 m=7
